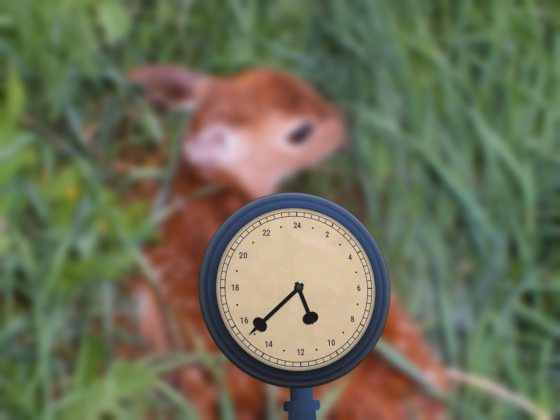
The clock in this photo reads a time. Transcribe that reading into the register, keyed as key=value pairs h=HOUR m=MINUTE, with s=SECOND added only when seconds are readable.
h=10 m=38
